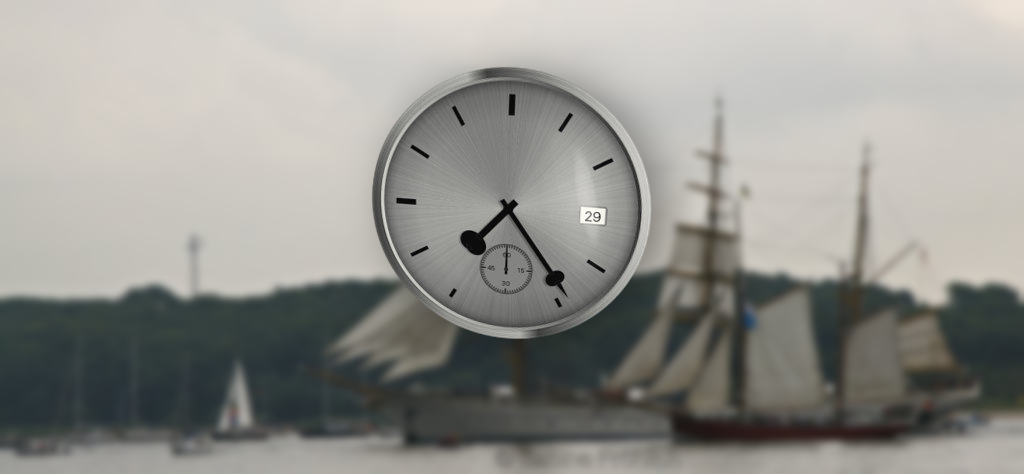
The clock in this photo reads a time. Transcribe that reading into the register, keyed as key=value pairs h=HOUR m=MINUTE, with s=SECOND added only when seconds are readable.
h=7 m=24
